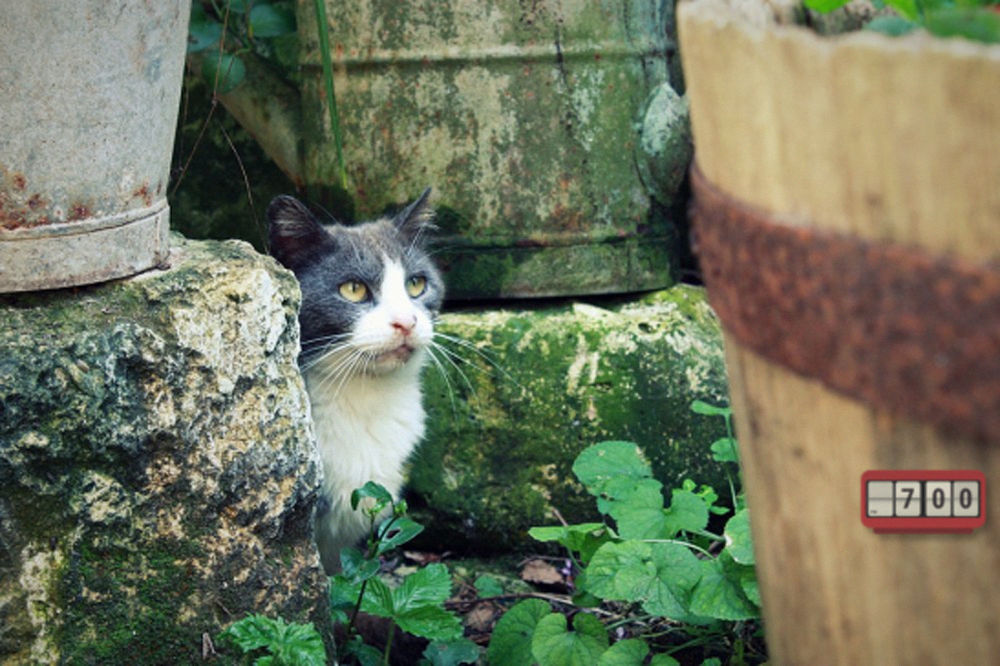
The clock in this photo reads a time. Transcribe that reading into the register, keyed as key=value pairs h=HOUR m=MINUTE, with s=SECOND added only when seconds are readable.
h=7 m=0
